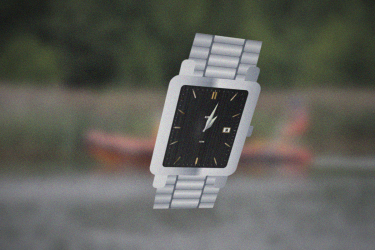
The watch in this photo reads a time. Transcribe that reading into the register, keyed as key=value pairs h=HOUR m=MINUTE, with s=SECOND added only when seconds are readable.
h=1 m=2
